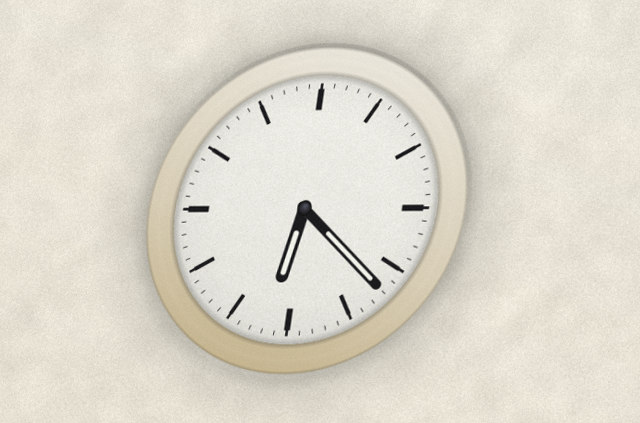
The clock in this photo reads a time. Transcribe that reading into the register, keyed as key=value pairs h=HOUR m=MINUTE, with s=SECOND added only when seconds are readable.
h=6 m=22
